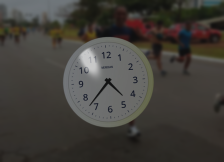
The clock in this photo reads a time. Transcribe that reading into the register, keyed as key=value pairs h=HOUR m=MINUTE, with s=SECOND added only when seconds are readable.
h=4 m=37
